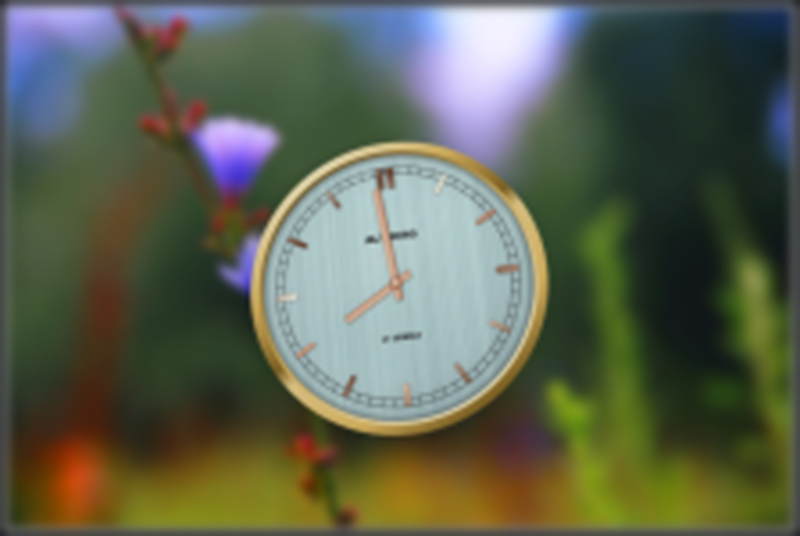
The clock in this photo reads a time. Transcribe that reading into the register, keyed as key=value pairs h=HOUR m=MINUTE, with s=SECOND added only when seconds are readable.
h=7 m=59
